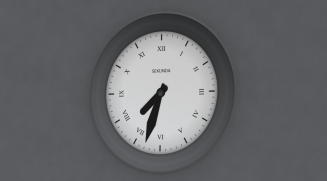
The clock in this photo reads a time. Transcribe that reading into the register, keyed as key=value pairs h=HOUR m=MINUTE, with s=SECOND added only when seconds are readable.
h=7 m=33
